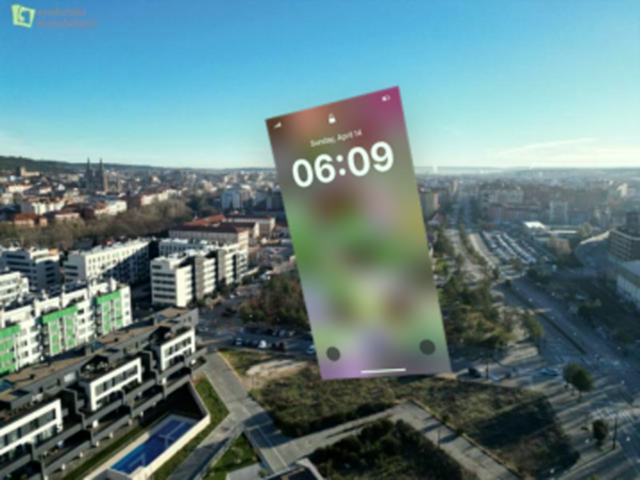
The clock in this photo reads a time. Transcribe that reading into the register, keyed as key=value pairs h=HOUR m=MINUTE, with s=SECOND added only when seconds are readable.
h=6 m=9
